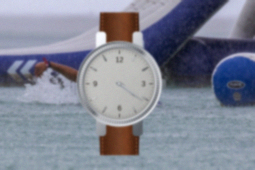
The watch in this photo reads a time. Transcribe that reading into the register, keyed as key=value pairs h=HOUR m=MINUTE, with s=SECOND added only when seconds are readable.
h=4 m=21
